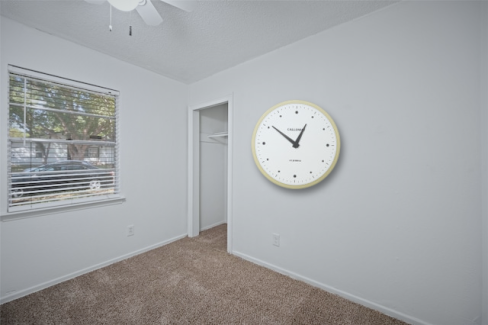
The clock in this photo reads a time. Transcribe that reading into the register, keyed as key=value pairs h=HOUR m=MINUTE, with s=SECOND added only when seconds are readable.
h=12 m=51
